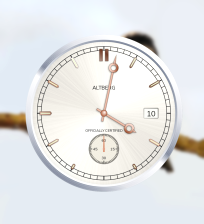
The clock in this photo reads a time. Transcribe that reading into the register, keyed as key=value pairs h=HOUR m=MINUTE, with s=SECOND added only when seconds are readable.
h=4 m=2
